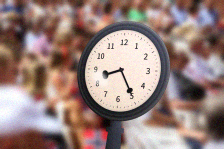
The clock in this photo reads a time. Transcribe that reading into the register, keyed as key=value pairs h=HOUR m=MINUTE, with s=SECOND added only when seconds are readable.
h=8 m=25
